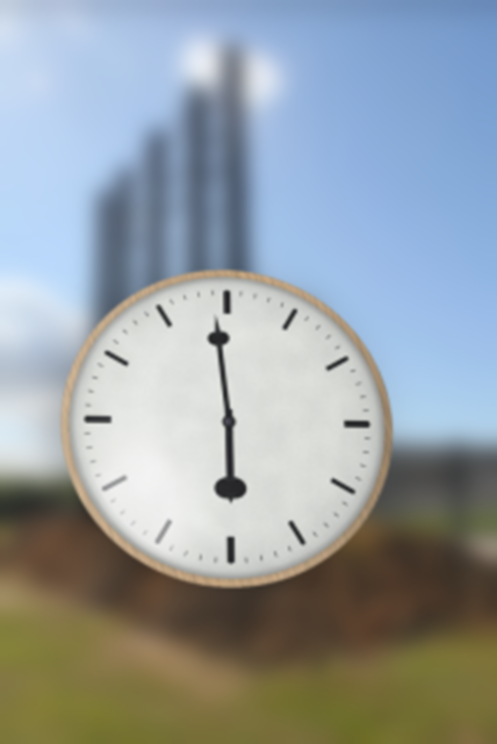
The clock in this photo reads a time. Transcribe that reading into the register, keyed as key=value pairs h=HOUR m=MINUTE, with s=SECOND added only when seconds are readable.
h=5 m=59
